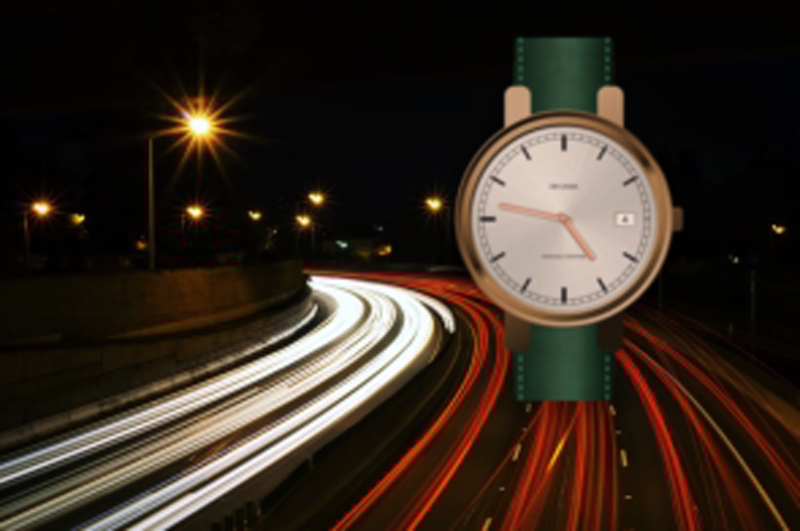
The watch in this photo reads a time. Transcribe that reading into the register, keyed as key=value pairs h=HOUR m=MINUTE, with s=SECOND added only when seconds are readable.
h=4 m=47
